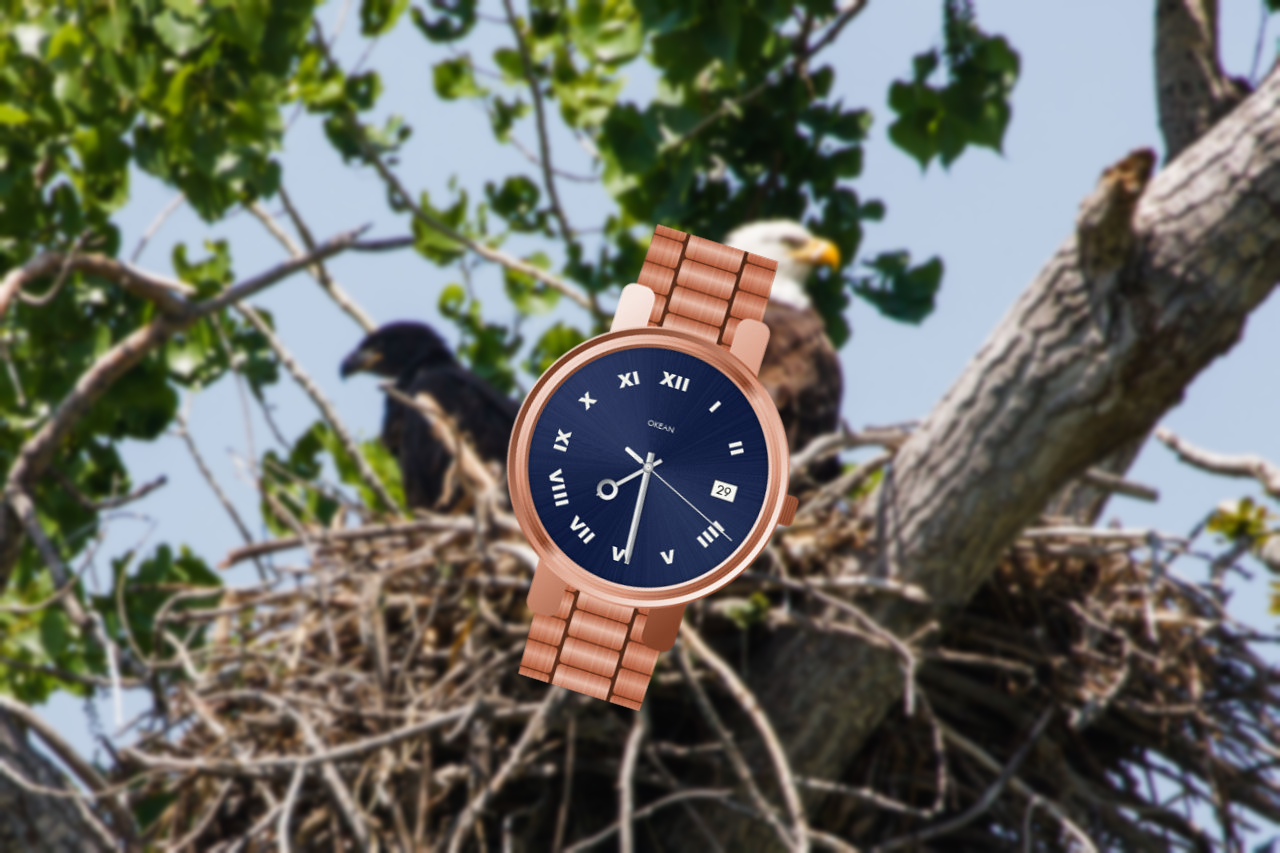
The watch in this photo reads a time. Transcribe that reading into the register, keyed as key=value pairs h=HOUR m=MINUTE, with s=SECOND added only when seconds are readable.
h=7 m=29 s=19
